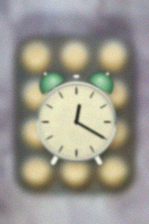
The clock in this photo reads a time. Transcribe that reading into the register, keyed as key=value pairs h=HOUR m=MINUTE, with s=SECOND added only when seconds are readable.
h=12 m=20
